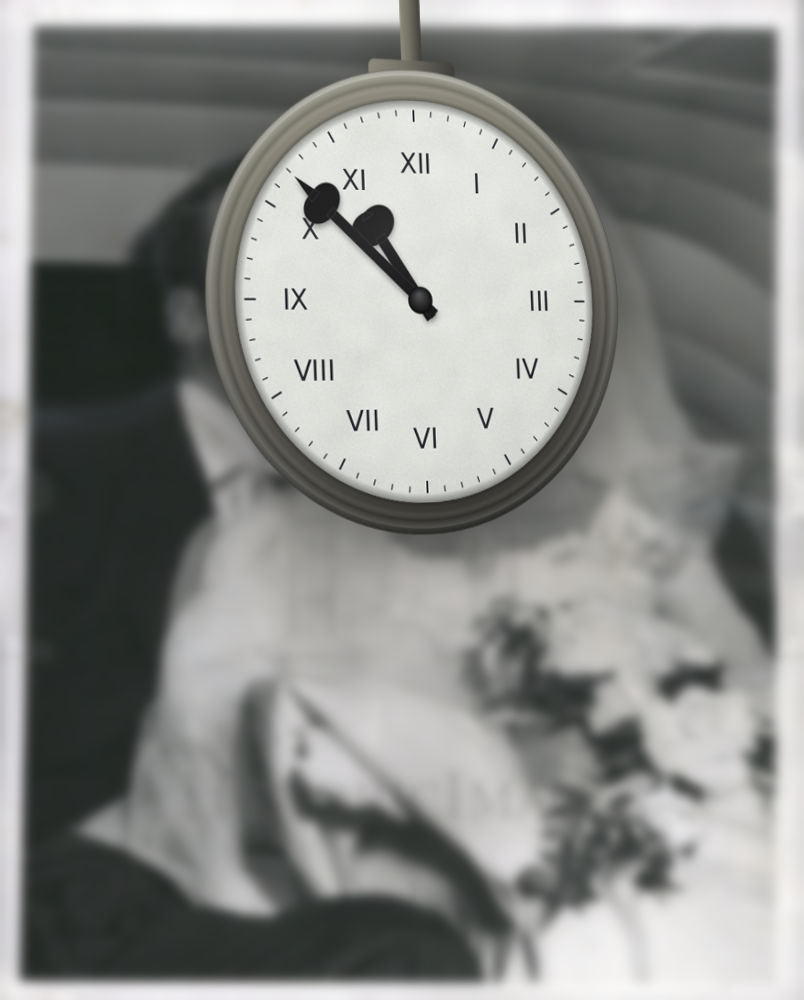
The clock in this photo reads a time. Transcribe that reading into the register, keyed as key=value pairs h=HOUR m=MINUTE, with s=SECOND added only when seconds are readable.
h=10 m=52
